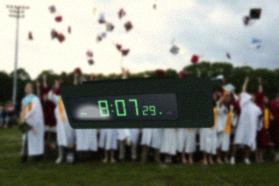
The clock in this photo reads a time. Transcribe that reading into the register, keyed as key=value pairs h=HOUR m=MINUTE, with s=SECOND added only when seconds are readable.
h=8 m=7 s=29
